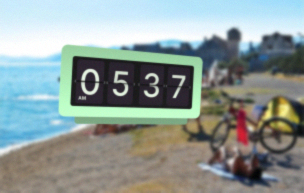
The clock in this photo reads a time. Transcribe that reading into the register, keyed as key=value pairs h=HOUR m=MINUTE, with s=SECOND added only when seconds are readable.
h=5 m=37
